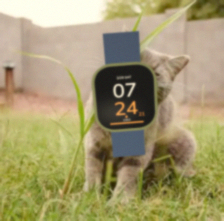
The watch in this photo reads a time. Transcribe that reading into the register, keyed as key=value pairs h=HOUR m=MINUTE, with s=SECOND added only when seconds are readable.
h=7 m=24
